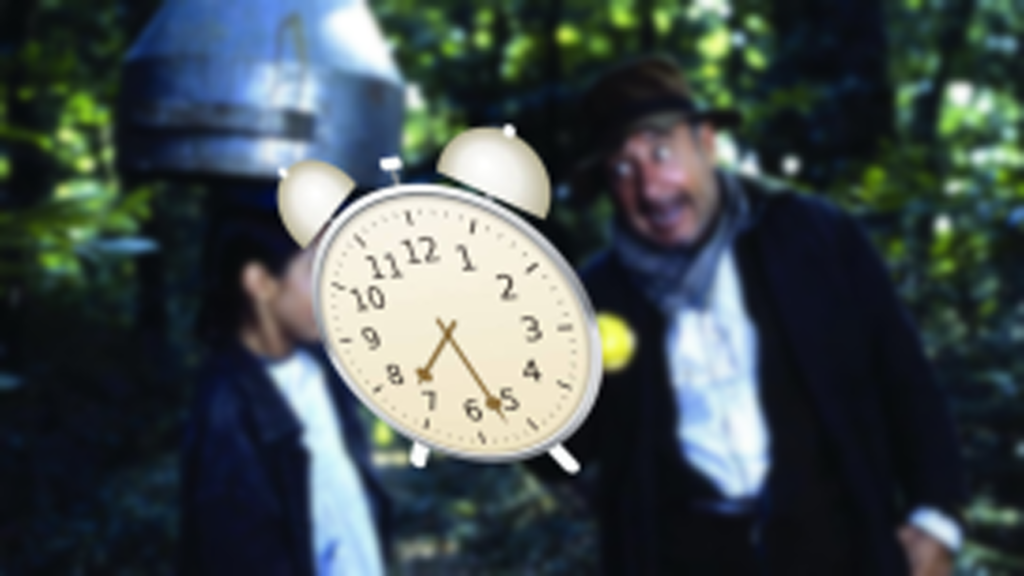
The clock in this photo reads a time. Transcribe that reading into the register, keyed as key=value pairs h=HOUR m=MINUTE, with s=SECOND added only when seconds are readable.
h=7 m=27
